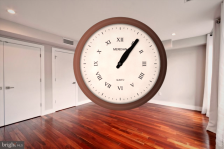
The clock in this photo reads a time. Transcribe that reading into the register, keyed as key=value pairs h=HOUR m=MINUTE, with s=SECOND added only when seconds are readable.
h=1 m=6
